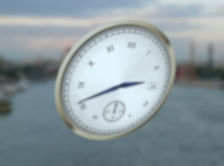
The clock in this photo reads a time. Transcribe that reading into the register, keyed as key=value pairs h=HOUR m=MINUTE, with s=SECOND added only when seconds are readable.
h=2 m=41
